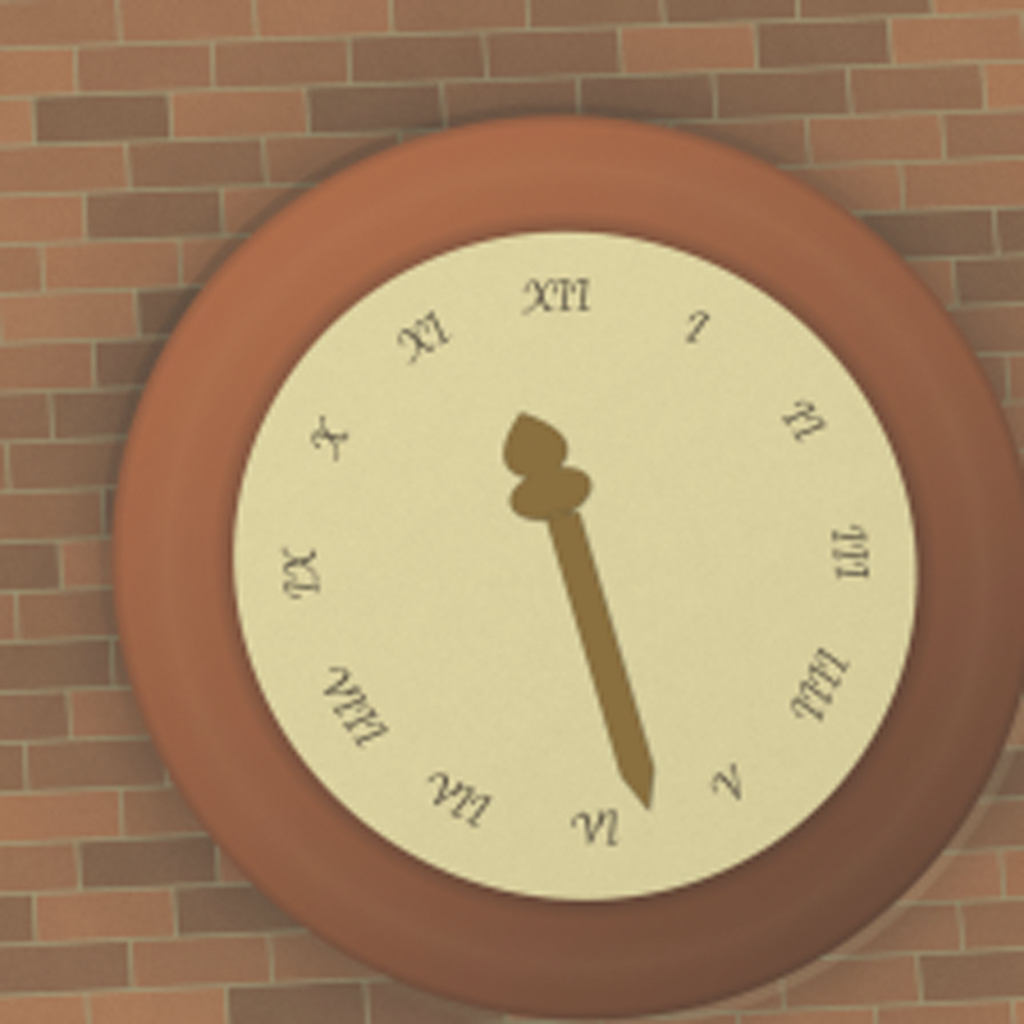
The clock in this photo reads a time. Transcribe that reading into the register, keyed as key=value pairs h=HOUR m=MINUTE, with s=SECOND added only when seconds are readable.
h=11 m=28
